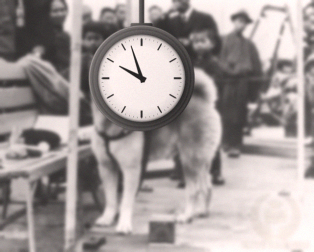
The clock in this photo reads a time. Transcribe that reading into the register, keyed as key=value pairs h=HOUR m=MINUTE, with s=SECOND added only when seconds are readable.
h=9 m=57
